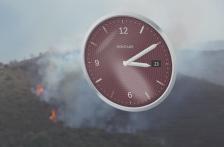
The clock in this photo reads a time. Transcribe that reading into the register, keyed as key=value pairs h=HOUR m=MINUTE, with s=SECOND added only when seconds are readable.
h=3 m=10
